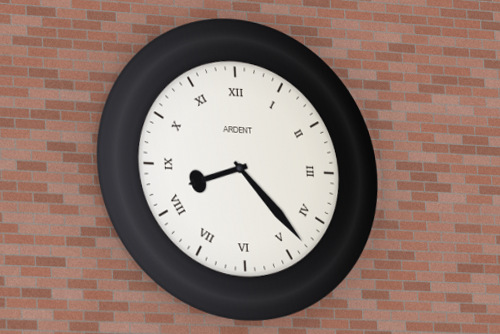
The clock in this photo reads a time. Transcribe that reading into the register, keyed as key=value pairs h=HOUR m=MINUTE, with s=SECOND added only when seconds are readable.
h=8 m=23
